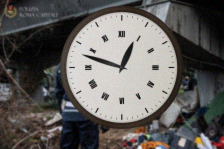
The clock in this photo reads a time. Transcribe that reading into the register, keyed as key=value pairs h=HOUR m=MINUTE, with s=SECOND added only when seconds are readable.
h=12 m=48
